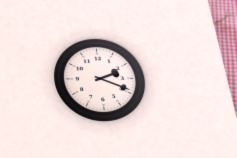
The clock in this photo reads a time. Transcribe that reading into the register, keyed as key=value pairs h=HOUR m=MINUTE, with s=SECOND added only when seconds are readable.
h=2 m=19
